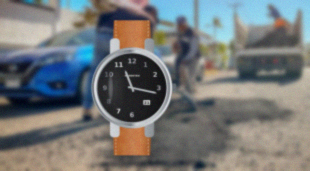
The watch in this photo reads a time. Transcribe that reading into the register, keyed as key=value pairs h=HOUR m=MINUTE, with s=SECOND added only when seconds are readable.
h=11 m=17
